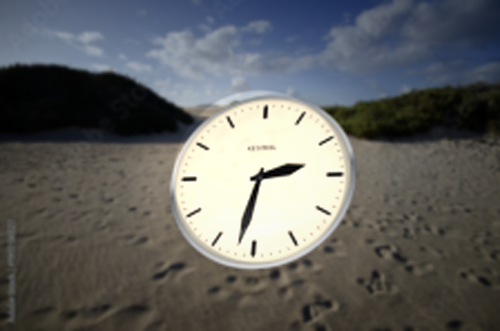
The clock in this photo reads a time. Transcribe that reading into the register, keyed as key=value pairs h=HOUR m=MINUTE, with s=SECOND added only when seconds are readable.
h=2 m=32
